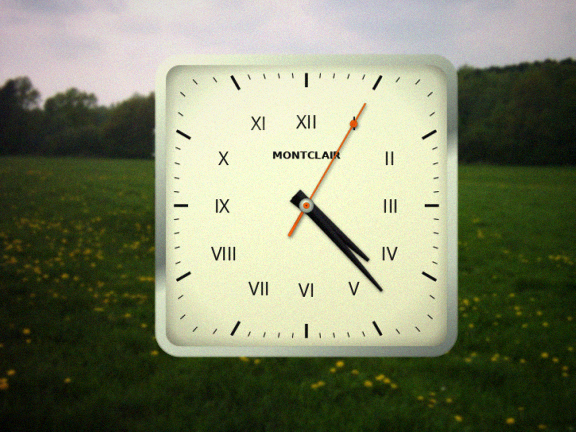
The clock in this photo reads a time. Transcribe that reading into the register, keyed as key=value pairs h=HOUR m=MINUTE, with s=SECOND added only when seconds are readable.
h=4 m=23 s=5
